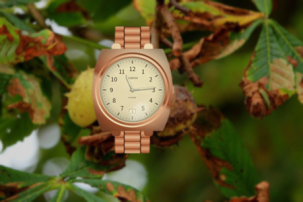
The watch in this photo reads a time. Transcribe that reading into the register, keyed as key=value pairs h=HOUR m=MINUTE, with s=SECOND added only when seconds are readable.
h=11 m=14
